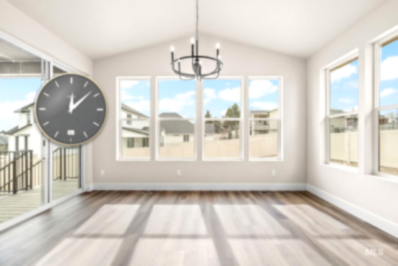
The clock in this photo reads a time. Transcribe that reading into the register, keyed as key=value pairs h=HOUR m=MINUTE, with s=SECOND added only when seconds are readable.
h=12 m=8
